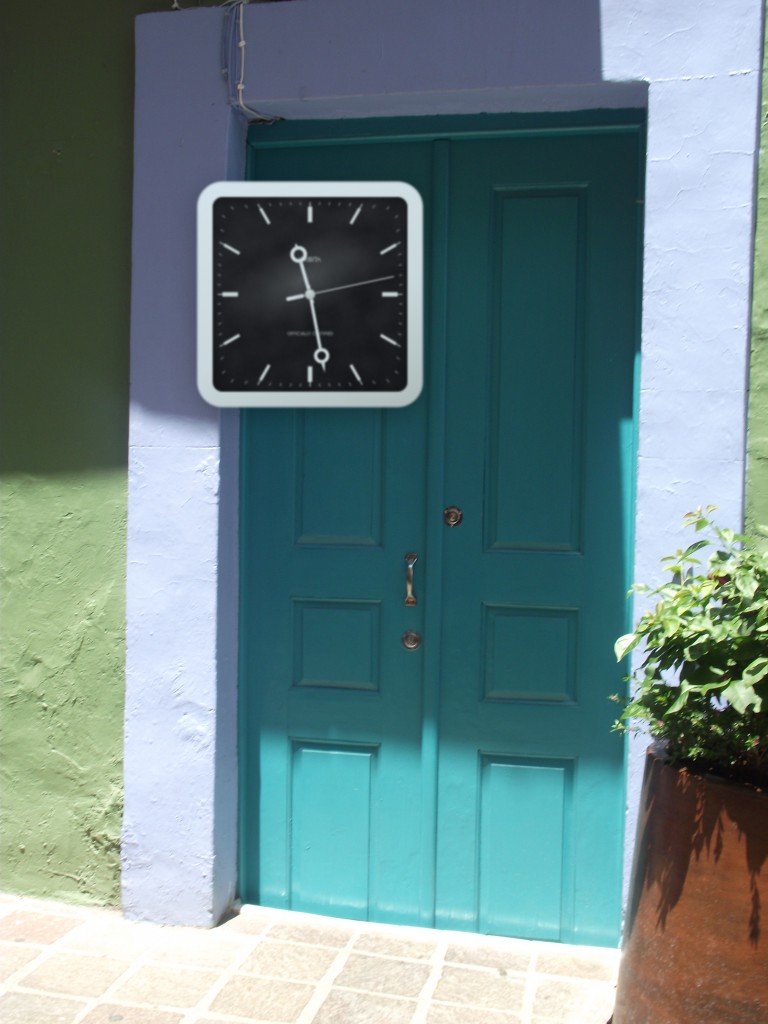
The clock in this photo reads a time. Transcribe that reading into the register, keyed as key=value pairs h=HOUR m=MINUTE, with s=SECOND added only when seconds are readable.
h=11 m=28 s=13
